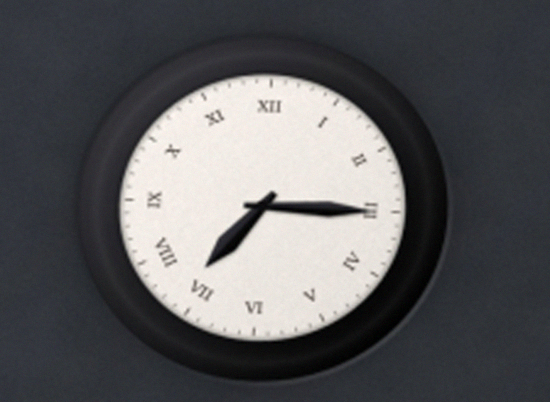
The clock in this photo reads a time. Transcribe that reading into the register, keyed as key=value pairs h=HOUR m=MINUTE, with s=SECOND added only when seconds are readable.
h=7 m=15
